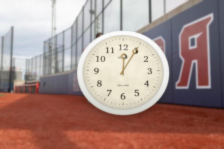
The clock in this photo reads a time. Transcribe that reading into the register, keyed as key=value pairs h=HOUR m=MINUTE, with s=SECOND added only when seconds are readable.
h=12 m=5
